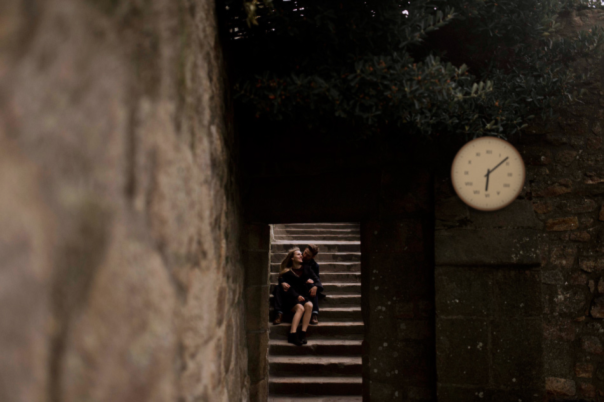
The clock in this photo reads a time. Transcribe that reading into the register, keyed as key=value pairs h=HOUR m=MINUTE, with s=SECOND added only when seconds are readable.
h=6 m=8
